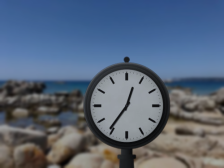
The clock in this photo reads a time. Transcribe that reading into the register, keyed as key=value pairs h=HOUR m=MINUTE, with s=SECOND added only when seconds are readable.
h=12 m=36
